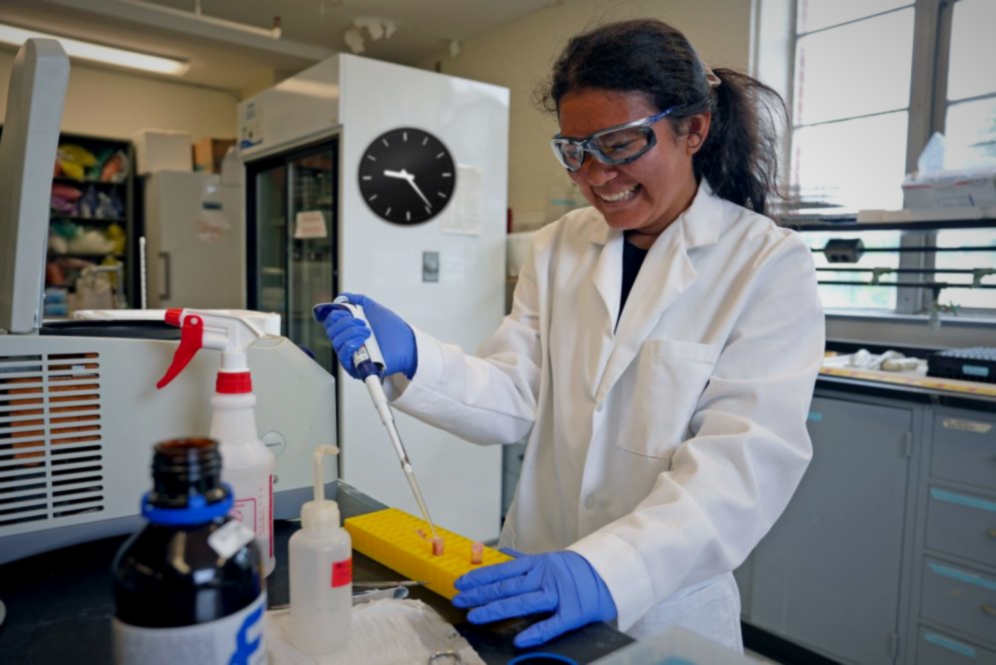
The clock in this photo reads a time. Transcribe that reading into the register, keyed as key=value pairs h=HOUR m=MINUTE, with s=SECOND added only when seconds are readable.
h=9 m=24
